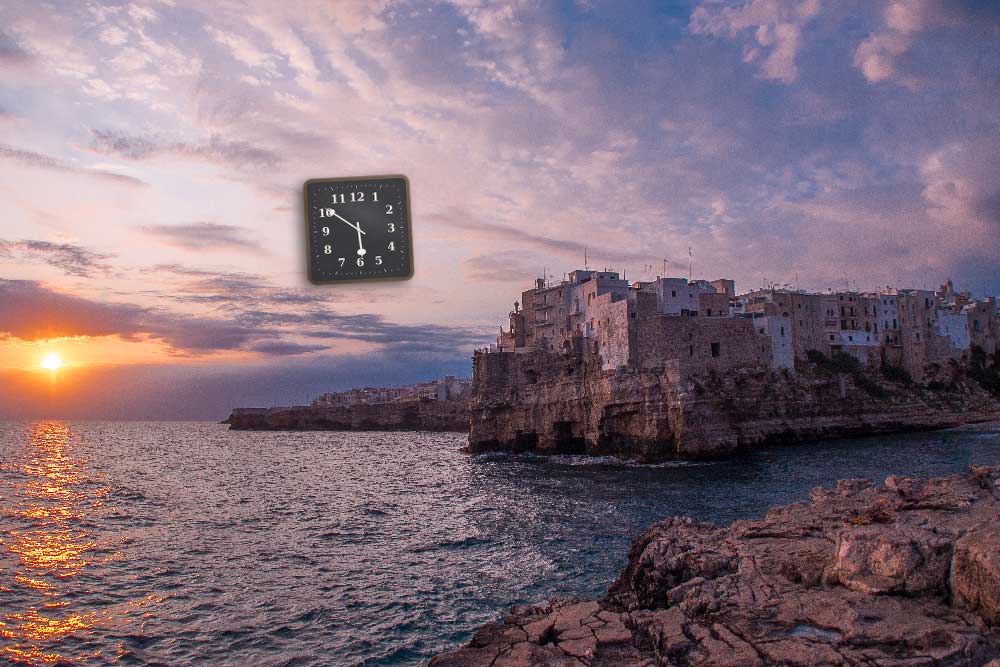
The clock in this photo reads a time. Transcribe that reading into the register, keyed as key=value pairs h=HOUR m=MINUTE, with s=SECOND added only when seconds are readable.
h=5 m=51
